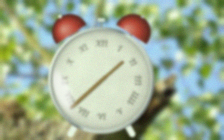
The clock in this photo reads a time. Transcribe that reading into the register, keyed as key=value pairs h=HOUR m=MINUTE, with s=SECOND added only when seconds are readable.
h=1 m=38
